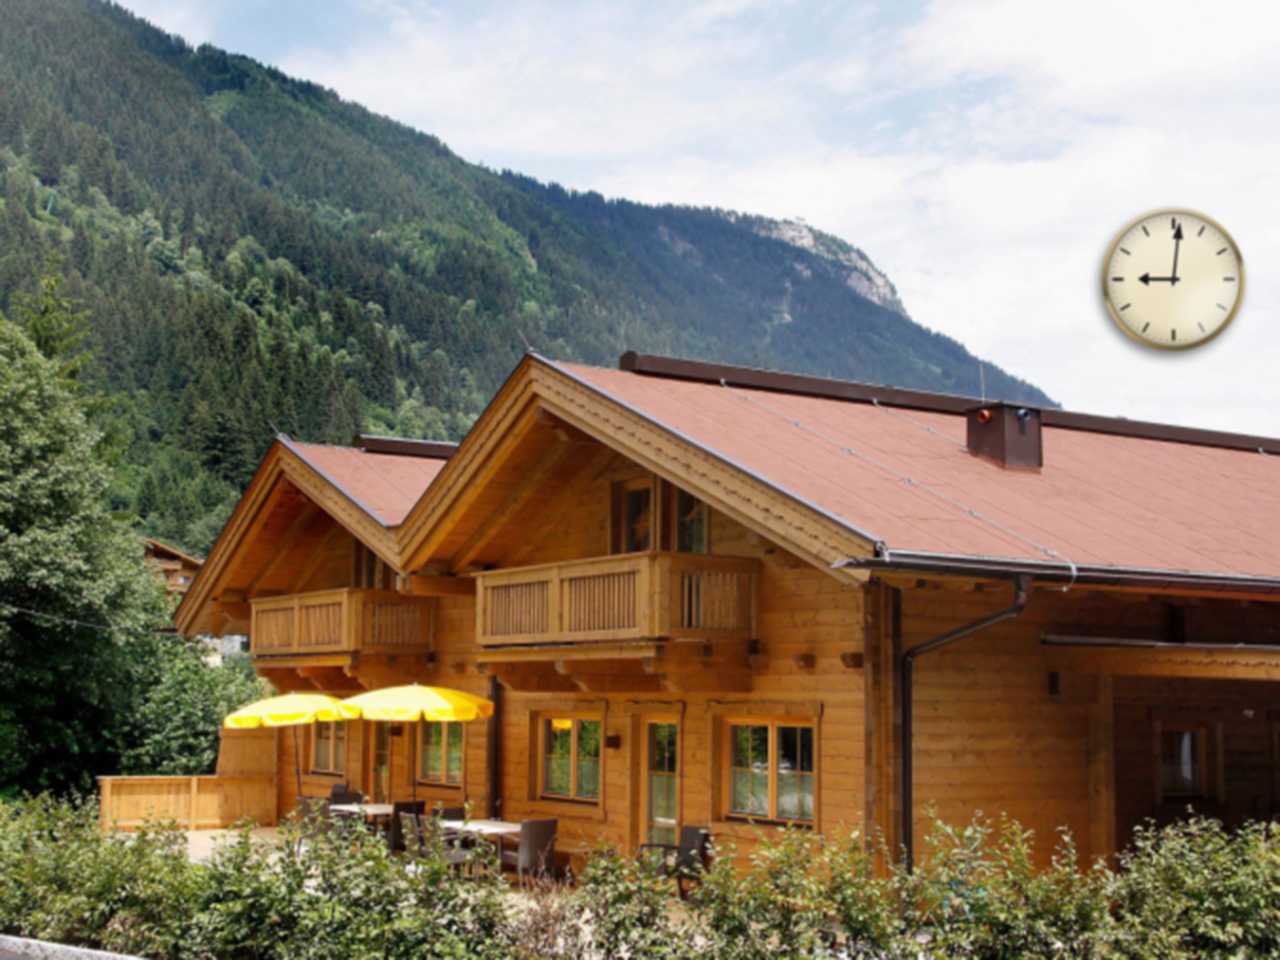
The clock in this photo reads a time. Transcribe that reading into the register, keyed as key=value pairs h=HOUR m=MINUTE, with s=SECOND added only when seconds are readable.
h=9 m=1
